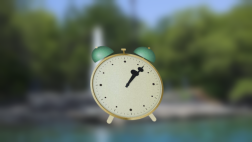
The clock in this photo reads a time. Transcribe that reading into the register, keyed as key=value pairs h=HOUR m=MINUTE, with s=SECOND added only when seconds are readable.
h=1 m=7
